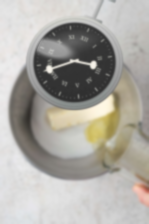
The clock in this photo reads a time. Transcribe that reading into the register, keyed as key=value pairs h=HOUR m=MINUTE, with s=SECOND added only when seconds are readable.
h=2 m=38
